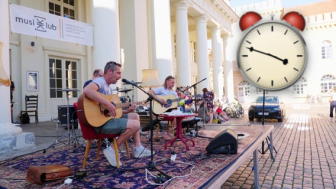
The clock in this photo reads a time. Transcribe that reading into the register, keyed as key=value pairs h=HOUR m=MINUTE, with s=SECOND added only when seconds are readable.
h=3 m=48
